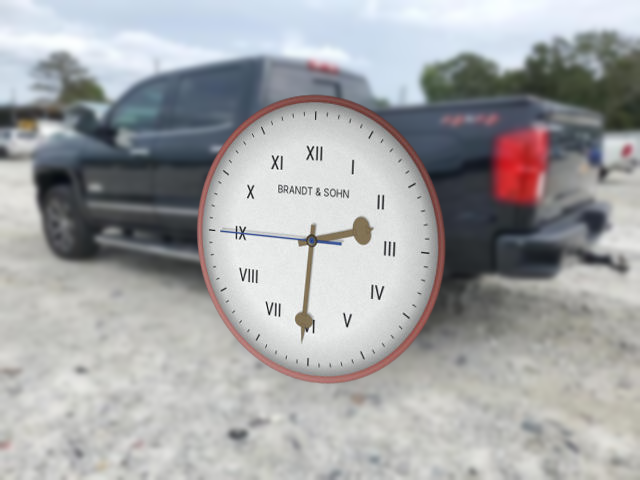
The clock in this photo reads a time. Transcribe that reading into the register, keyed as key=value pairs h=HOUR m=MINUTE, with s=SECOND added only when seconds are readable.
h=2 m=30 s=45
